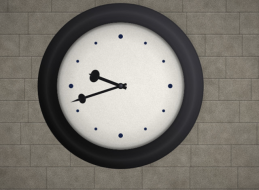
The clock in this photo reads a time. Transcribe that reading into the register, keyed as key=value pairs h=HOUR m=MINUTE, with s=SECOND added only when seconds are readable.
h=9 m=42
